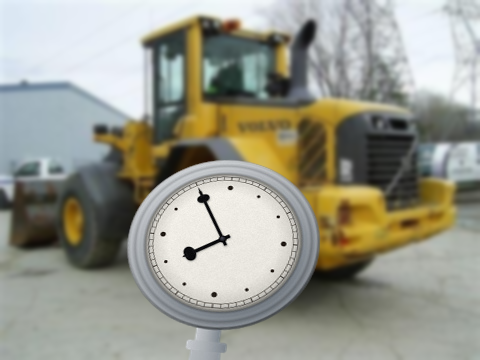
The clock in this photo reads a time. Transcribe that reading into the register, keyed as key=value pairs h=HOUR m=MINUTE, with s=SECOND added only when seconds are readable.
h=7 m=55
